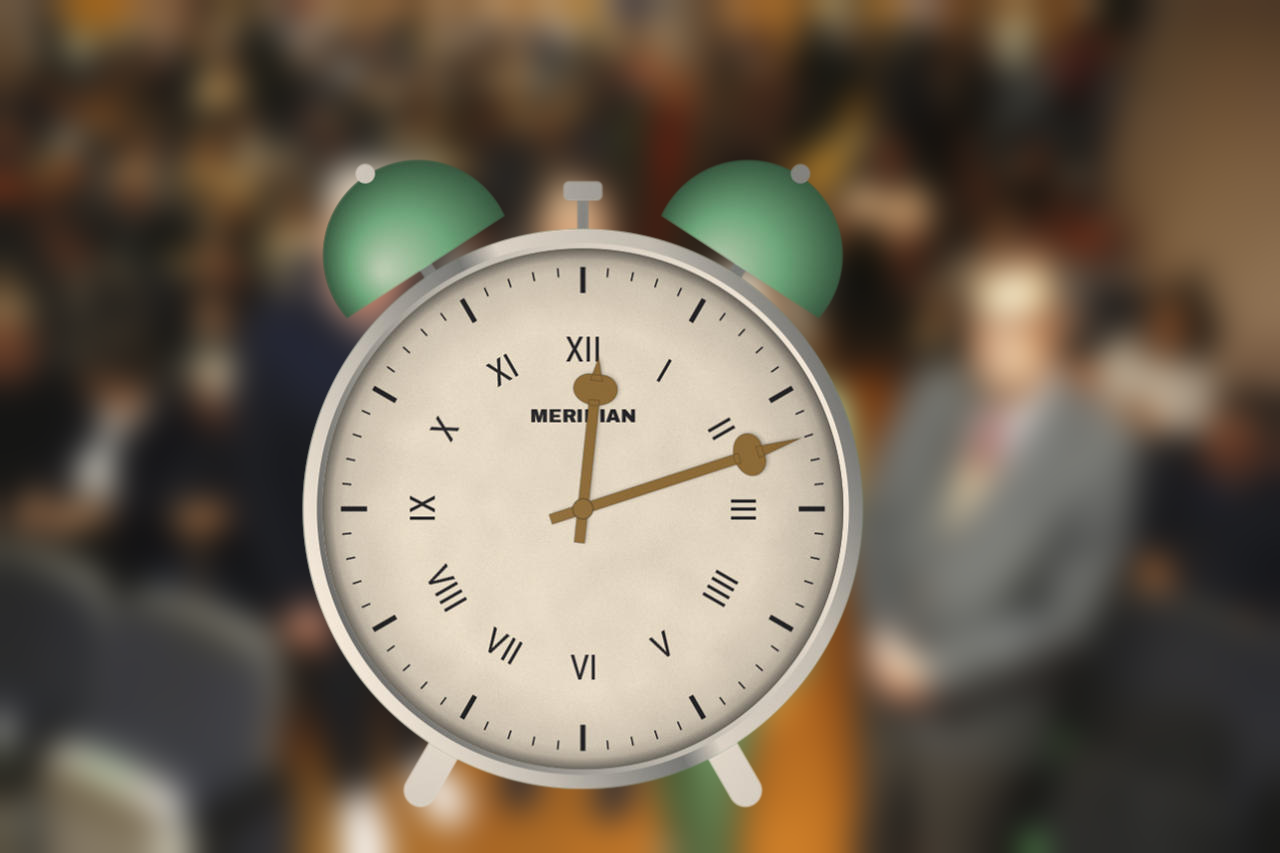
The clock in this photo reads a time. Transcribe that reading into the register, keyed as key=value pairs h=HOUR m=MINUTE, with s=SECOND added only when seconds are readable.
h=12 m=12
